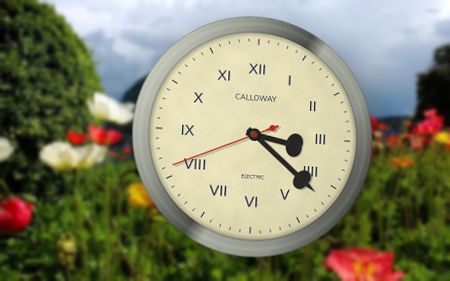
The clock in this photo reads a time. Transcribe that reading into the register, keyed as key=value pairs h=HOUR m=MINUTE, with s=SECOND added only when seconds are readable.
h=3 m=21 s=41
